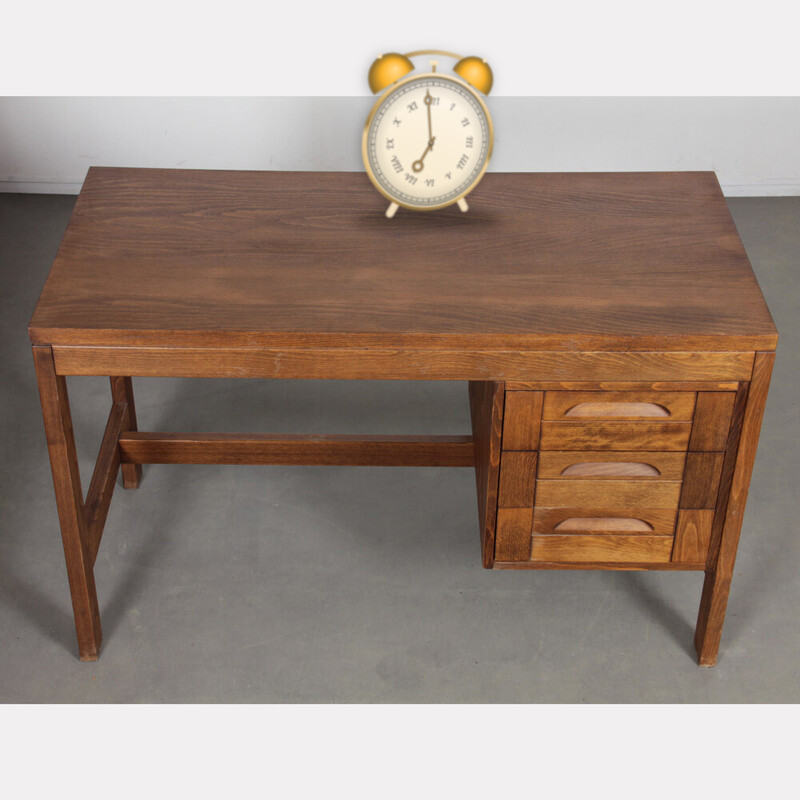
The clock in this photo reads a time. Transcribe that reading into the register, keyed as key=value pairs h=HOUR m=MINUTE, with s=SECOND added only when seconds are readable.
h=6 m=59
